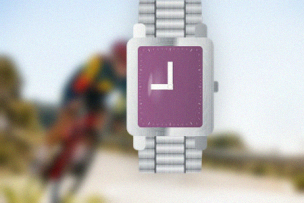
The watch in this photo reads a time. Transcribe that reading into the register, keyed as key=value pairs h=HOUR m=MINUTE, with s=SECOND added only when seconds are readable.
h=9 m=0
